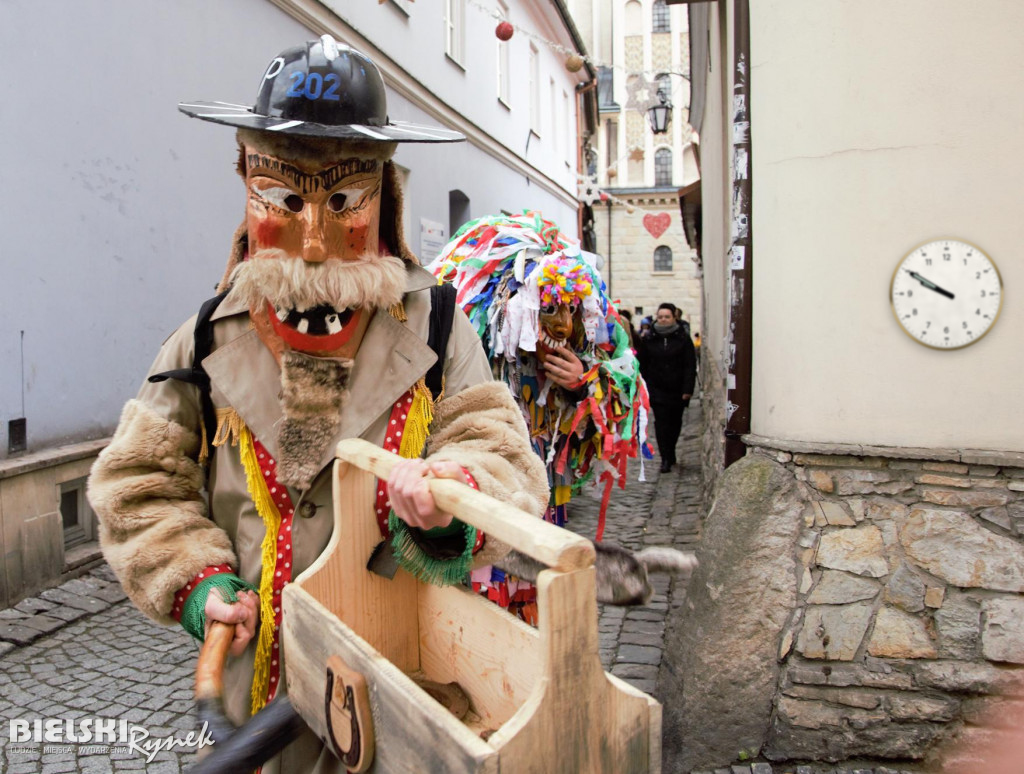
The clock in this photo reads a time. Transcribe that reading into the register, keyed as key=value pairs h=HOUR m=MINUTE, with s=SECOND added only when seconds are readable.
h=9 m=50
